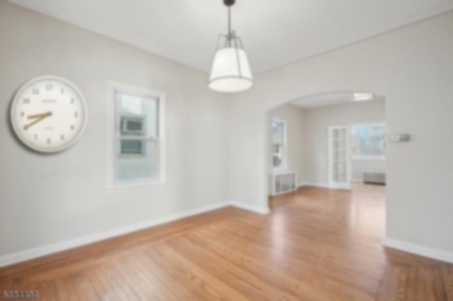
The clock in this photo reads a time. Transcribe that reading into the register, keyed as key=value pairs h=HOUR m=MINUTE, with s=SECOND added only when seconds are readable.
h=8 m=40
